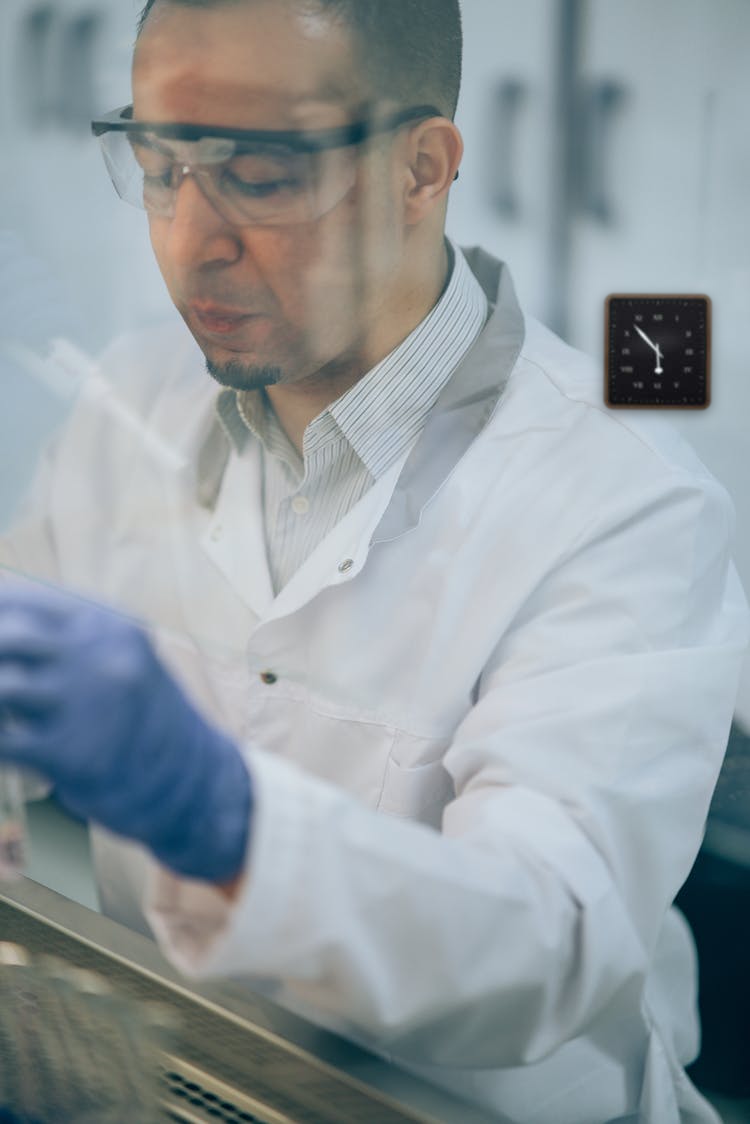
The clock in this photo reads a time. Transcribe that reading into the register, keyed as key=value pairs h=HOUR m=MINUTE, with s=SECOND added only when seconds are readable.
h=5 m=53
